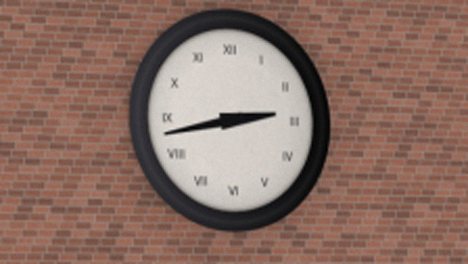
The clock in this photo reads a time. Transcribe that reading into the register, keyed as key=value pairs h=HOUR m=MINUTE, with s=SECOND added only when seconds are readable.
h=2 m=43
